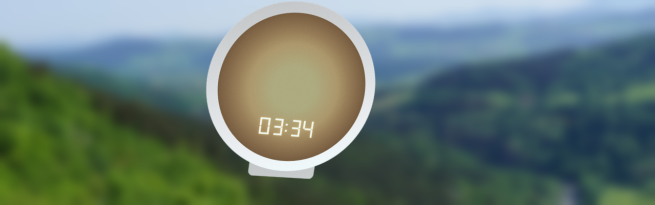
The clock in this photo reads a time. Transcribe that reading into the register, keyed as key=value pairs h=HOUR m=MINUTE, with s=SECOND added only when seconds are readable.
h=3 m=34
